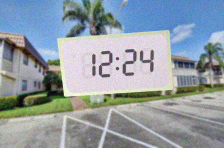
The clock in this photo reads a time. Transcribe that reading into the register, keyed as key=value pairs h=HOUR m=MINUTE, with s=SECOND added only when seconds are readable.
h=12 m=24
